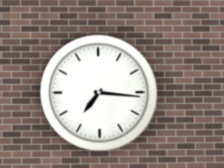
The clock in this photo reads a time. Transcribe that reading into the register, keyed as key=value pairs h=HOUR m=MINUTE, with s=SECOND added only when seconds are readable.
h=7 m=16
